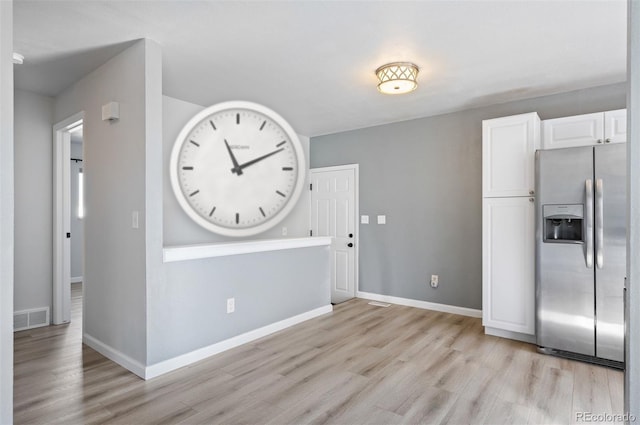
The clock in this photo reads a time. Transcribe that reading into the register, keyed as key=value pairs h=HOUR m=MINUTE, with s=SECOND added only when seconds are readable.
h=11 m=11
